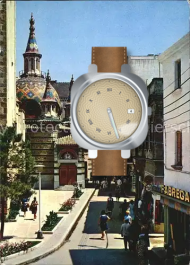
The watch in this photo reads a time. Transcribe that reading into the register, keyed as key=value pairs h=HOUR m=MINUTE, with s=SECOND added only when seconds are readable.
h=5 m=27
